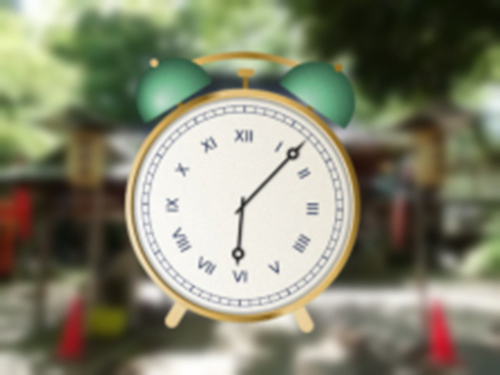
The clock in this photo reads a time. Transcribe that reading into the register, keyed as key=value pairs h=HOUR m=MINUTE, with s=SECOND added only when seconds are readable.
h=6 m=7
